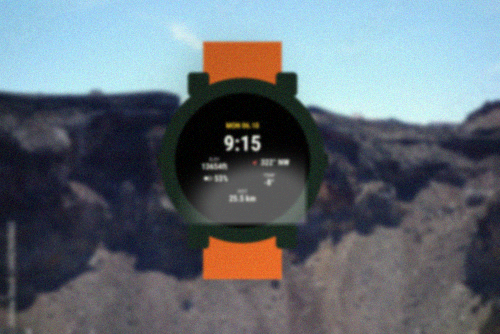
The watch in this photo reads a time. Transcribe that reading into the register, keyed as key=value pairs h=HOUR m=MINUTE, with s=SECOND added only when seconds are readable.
h=9 m=15
